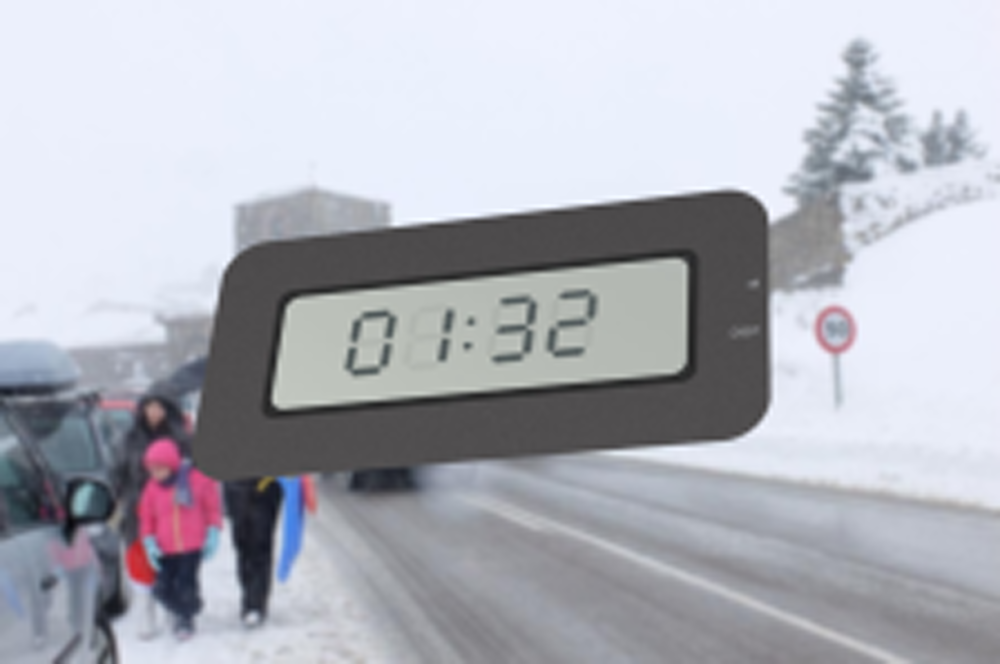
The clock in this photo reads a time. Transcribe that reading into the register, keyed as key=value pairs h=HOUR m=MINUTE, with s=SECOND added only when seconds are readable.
h=1 m=32
